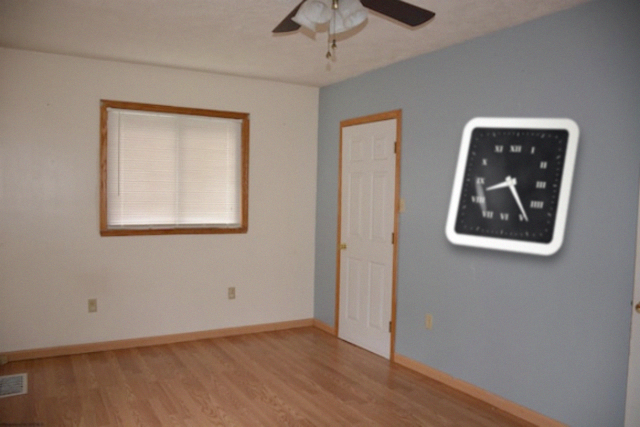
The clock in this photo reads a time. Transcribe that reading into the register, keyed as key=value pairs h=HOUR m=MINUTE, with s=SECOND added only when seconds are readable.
h=8 m=24
